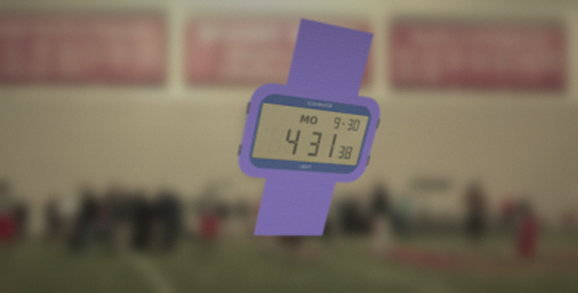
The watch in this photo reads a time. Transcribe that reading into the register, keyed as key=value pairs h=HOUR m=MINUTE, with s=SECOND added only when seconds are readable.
h=4 m=31 s=38
